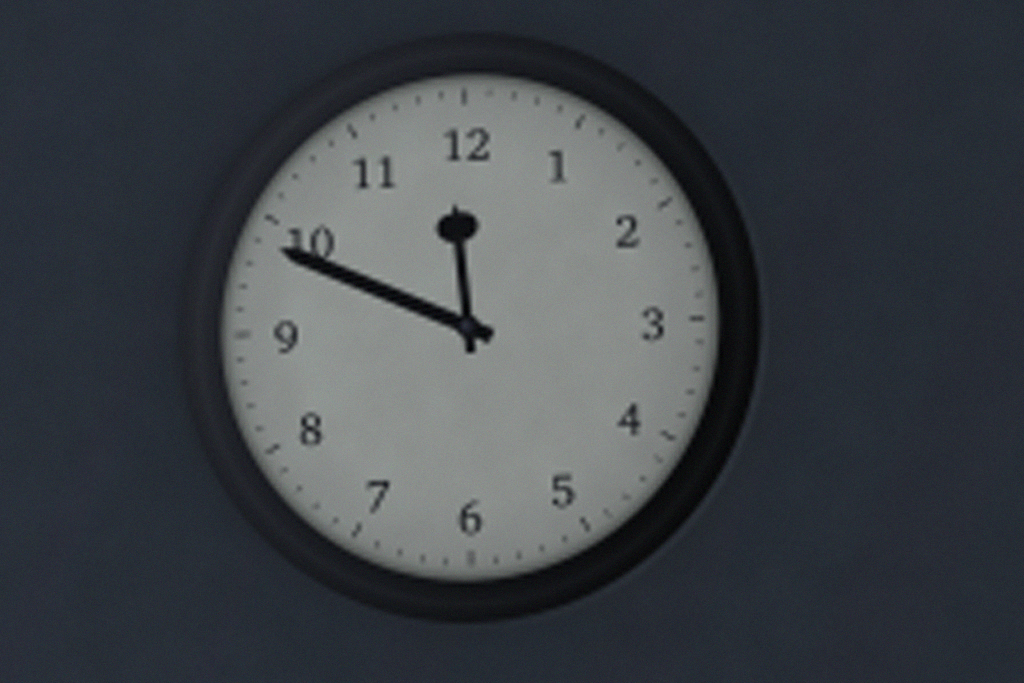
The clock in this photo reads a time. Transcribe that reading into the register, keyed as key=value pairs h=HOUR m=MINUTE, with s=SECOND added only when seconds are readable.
h=11 m=49
